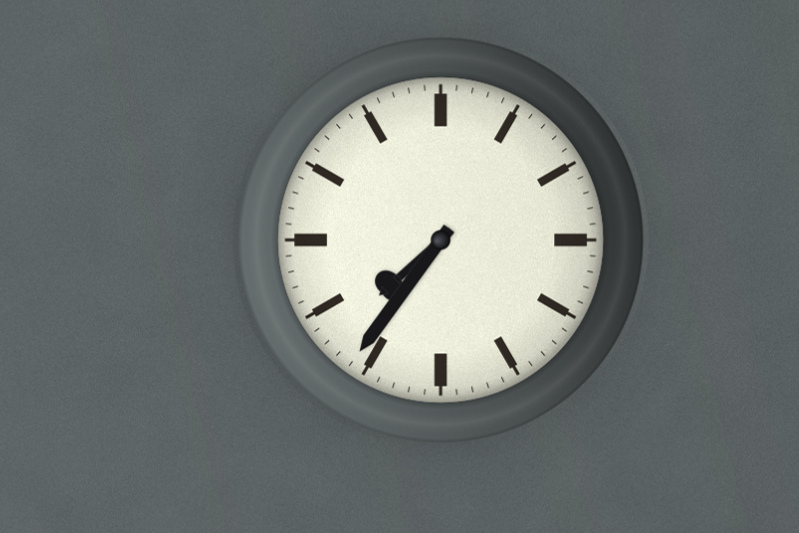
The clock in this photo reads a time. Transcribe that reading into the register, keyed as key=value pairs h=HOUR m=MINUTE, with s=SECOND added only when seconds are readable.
h=7 m=36
